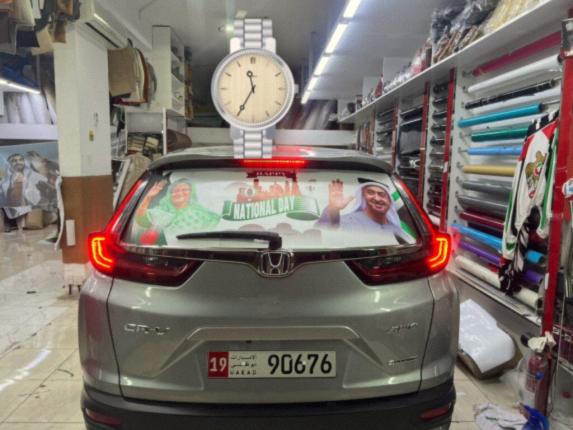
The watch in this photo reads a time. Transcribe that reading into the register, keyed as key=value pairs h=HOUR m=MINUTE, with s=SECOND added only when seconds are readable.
h=11 m=35
